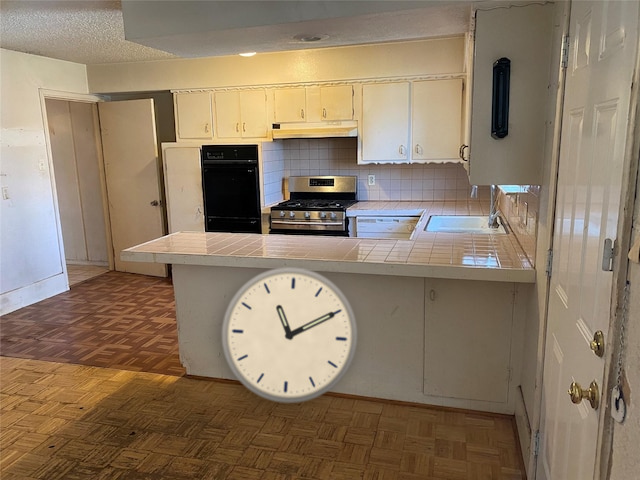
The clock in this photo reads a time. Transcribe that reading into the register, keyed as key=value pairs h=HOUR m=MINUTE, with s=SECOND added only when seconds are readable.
h=11 m=10
